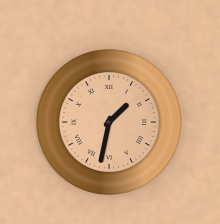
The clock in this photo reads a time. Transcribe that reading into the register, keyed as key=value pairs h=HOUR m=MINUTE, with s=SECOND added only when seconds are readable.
h=1 m=32
